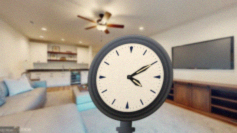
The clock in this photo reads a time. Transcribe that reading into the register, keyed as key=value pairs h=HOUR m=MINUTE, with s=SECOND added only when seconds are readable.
h=4 m=10
